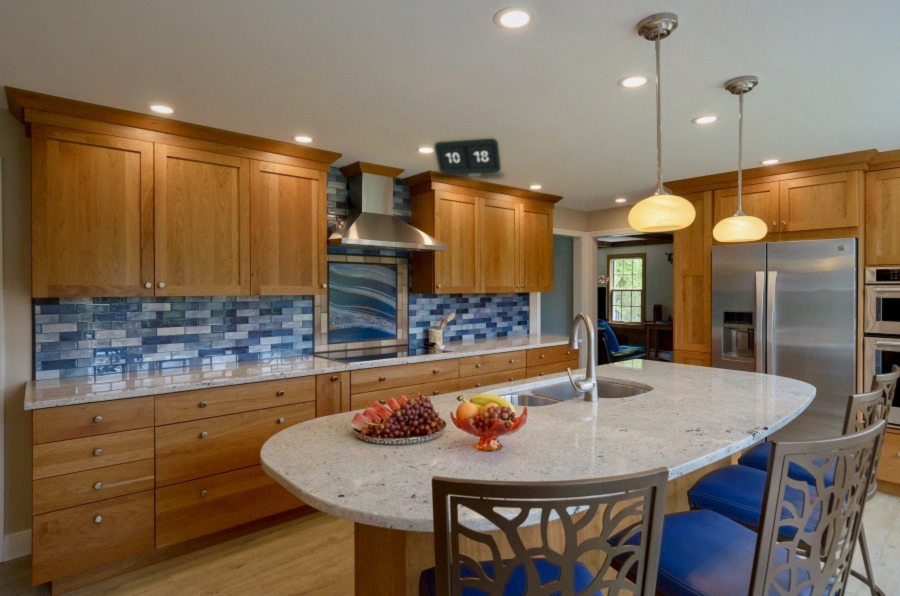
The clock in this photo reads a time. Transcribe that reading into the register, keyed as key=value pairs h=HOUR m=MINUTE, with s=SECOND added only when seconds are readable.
h=10 m=18
